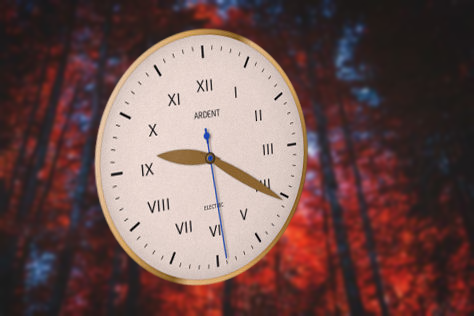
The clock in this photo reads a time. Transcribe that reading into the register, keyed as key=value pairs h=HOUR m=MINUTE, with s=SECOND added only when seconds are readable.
h=9 m=20 s=29
